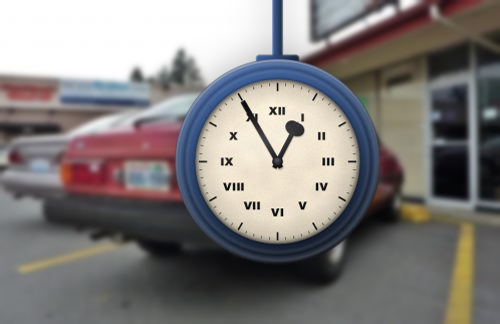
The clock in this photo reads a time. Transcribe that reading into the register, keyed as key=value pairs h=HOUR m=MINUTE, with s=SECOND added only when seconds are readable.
h=12 m=55
